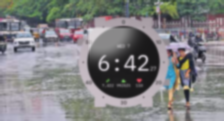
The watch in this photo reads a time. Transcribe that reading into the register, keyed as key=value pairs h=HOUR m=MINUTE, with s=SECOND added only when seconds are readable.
h=6 m=42
